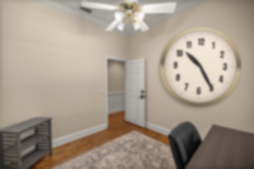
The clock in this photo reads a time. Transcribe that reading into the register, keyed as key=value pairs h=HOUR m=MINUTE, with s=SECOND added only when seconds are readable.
h=10 m=25
